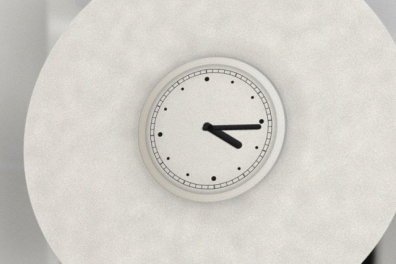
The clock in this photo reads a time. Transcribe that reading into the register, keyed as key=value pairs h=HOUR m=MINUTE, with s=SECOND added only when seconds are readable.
h=4 m=16
